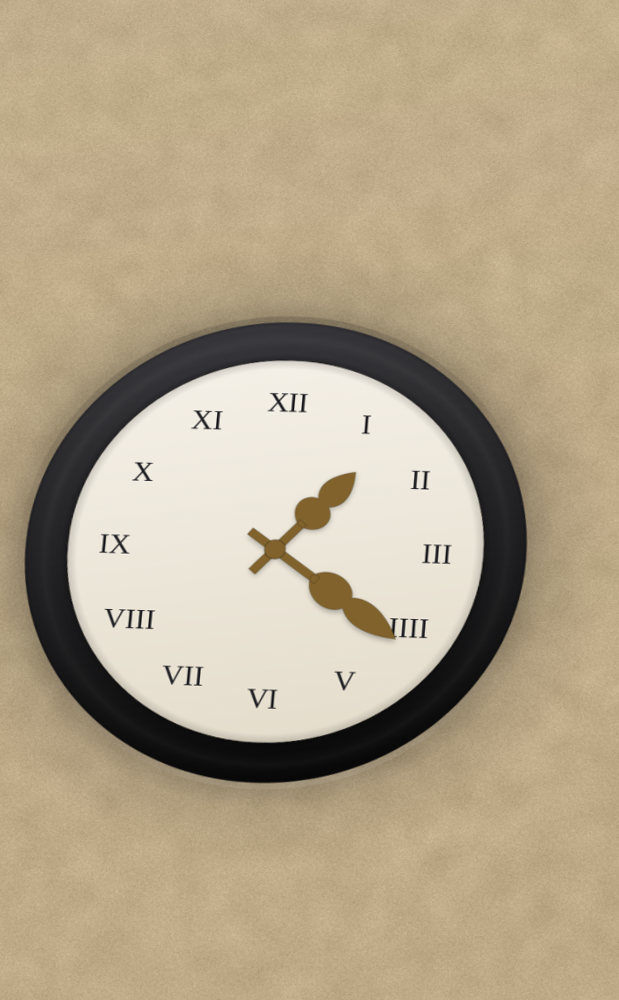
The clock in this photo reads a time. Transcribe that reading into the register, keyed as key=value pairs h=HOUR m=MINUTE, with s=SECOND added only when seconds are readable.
h=1 m=21
